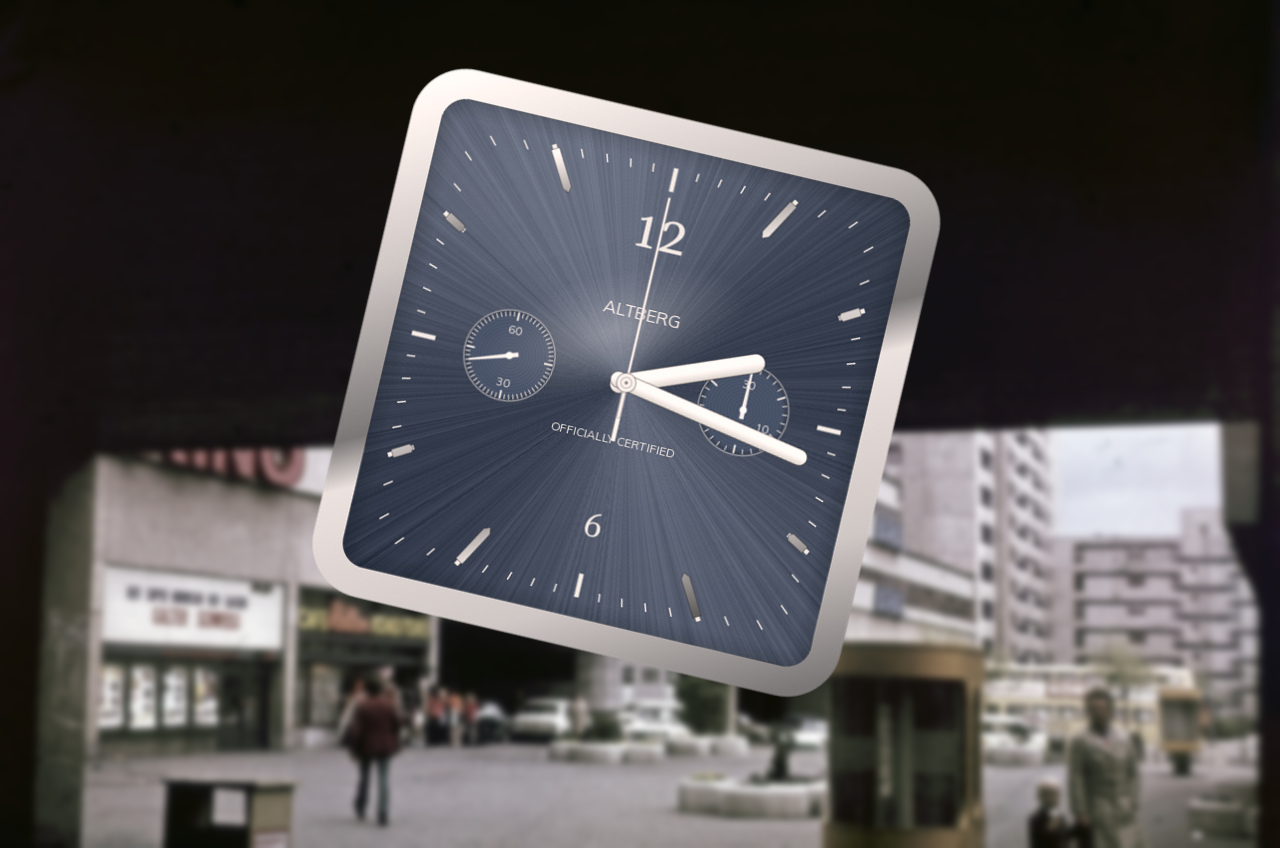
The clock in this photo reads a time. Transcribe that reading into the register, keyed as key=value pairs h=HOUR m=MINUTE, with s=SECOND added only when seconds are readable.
h=2 m=16 s=42
